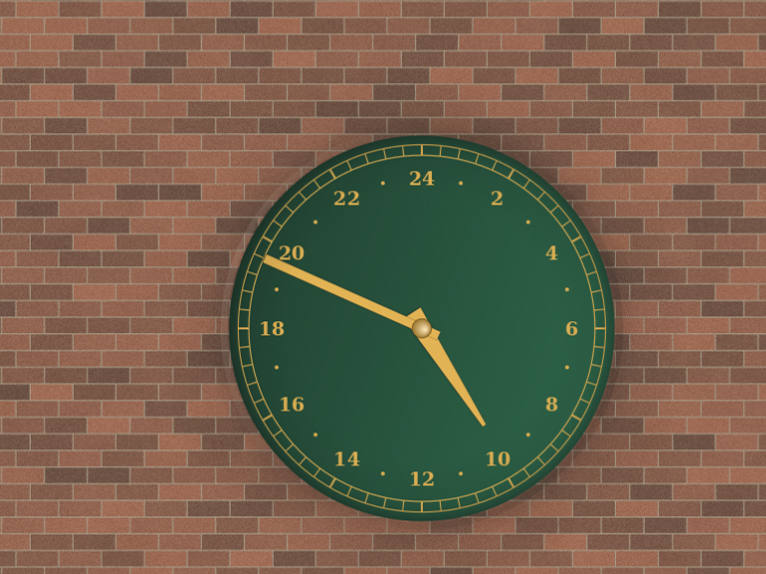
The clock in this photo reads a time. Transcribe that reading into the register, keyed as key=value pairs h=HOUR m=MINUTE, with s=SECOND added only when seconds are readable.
h=9 m=49
